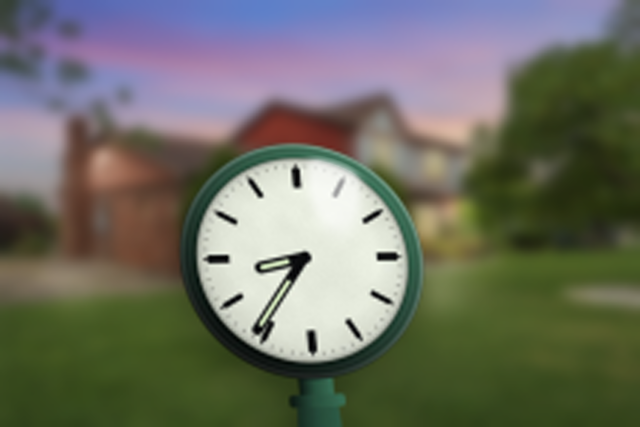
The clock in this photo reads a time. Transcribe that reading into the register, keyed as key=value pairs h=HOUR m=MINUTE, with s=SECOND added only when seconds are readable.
h=8 m=36
